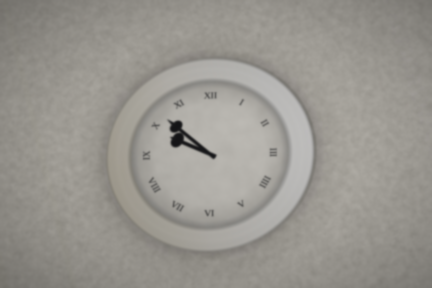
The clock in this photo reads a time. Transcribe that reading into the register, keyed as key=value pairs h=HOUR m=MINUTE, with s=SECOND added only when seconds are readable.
h=9 m=52
